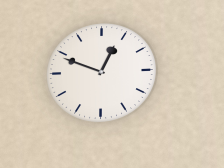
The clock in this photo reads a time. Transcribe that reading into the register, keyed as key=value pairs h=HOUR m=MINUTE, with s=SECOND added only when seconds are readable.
h=12 m=49
